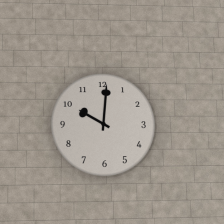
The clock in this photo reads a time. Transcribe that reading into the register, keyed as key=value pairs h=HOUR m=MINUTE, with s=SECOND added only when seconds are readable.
h=10 m=1
